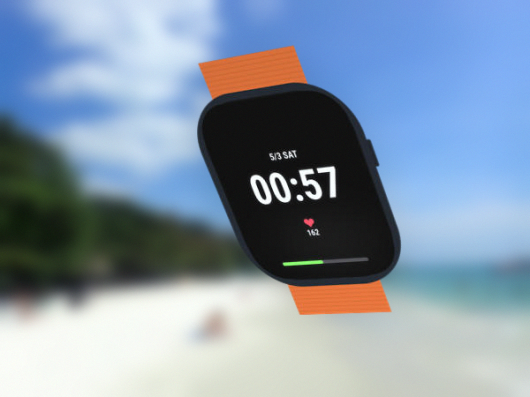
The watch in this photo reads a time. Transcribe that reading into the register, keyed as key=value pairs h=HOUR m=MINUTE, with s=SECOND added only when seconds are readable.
h=0 m=57
